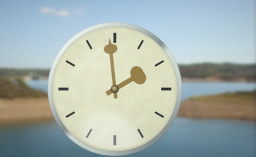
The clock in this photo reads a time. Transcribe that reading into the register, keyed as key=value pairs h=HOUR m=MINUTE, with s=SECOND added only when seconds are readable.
h=1 m=59
